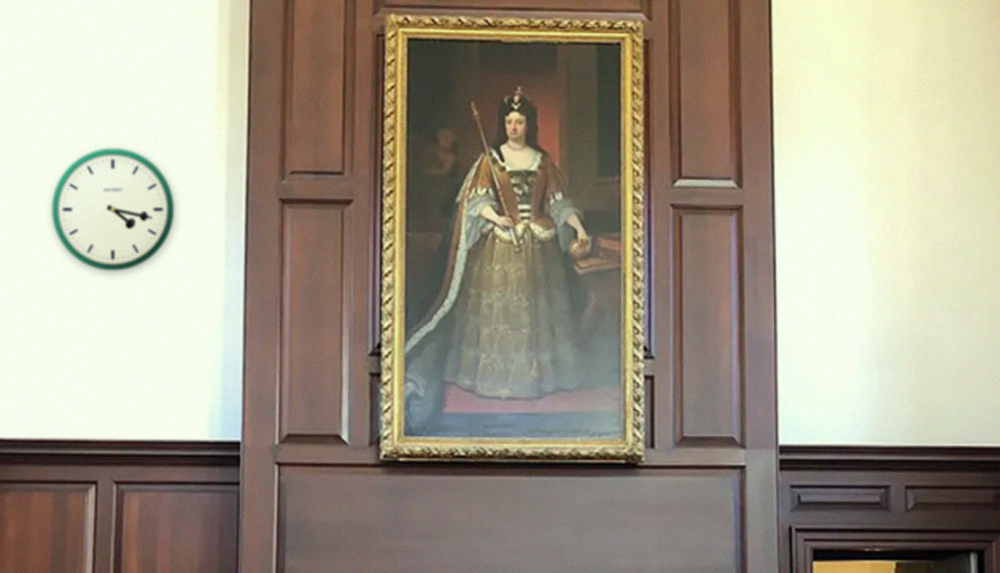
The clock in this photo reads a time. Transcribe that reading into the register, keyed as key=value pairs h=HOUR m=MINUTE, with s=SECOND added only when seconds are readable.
h=4 m=17
